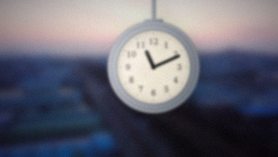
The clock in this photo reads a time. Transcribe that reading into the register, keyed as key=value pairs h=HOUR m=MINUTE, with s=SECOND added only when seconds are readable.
h=11 m=11
